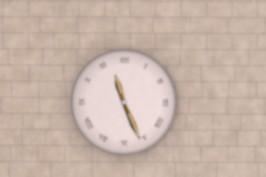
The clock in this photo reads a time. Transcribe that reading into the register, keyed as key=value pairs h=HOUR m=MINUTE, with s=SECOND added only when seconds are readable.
h=11 m=26
